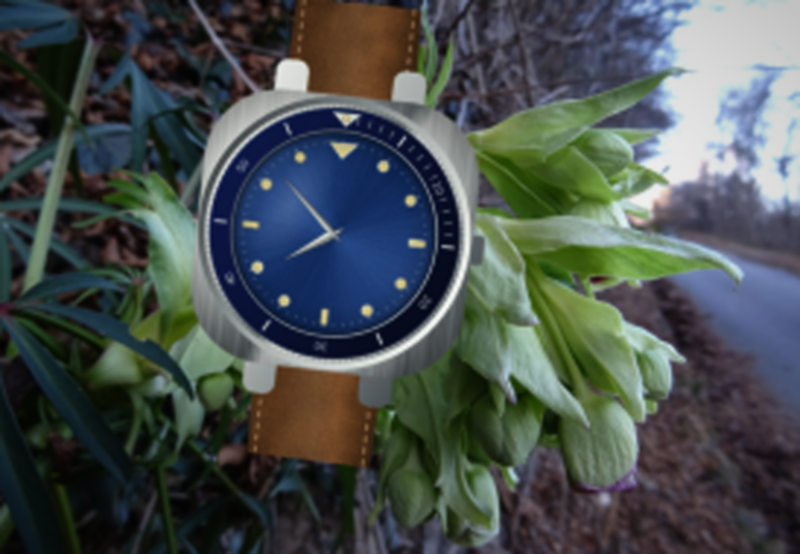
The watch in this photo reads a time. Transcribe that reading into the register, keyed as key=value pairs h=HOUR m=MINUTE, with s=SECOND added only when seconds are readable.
h=7 m=52
